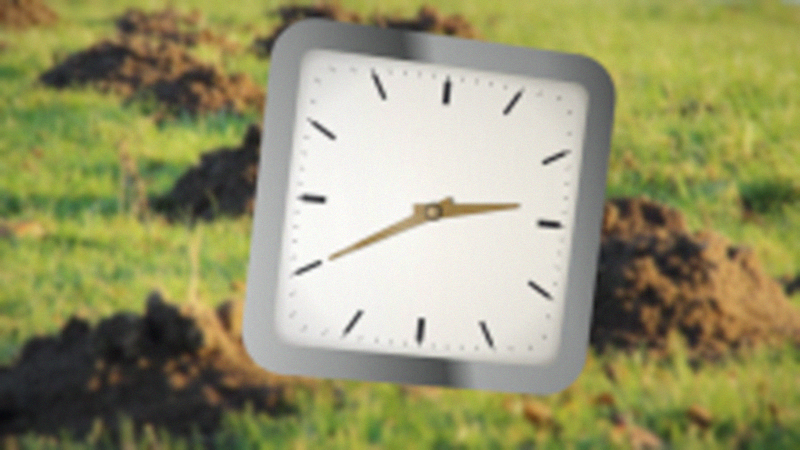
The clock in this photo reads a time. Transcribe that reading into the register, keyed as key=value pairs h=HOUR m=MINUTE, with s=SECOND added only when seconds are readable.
h=2 m=40
